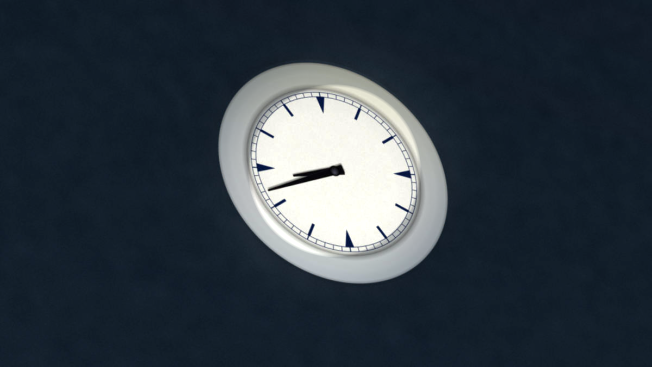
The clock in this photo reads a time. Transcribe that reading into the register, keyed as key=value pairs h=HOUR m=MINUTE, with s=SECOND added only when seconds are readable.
h=8 m=42
